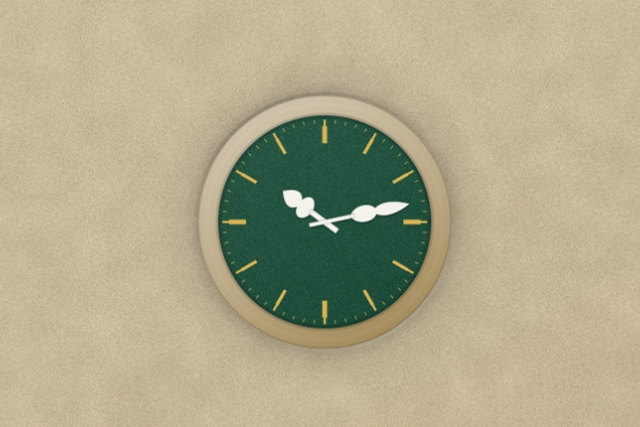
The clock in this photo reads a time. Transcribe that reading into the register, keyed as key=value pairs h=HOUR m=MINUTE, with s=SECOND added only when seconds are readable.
h=10 m=13
